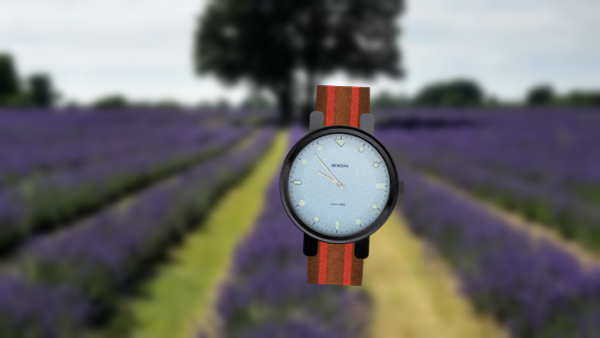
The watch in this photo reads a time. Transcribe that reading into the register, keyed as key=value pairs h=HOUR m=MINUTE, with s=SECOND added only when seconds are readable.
h=9 m=53
